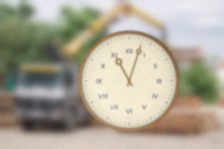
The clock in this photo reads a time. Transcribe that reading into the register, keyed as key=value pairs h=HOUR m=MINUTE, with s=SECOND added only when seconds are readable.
h=11 m=3
